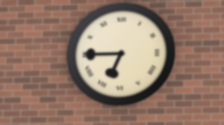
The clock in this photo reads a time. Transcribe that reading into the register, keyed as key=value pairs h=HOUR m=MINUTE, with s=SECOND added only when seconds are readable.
h=6 m=45
